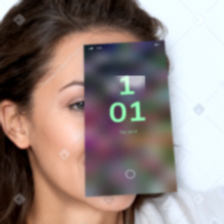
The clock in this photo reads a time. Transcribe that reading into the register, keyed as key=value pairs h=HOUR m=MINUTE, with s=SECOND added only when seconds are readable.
h=1 m=1
